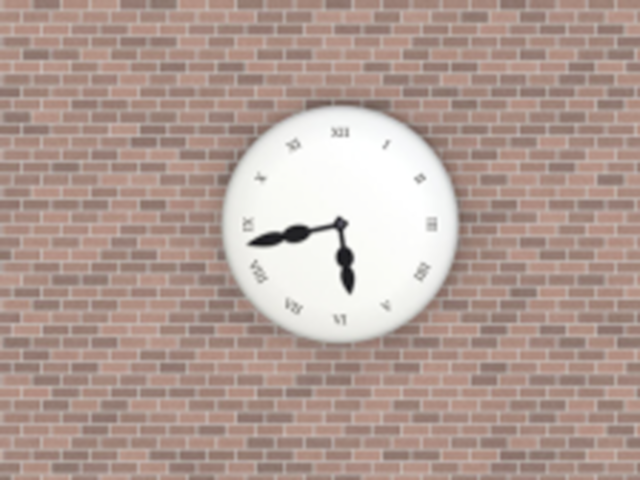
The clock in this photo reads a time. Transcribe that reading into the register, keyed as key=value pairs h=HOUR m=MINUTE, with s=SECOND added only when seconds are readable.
h=5 m=43
